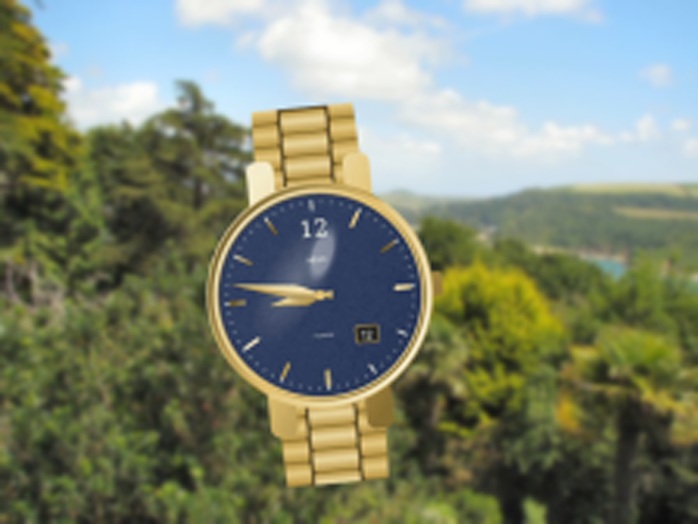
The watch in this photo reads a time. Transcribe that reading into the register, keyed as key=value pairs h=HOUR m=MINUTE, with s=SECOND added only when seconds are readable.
h=8 m=47
